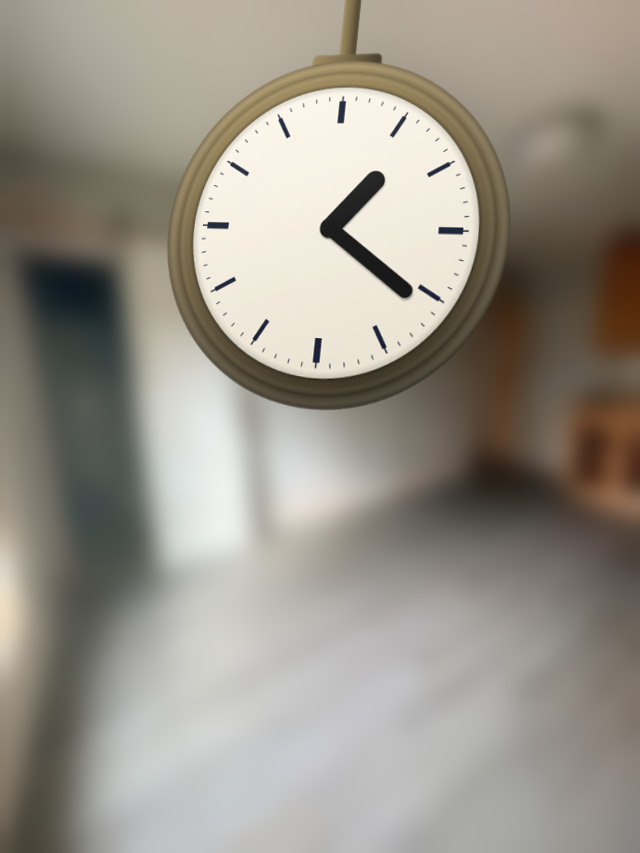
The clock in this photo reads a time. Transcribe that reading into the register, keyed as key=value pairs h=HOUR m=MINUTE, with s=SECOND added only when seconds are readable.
h=1 m=21
